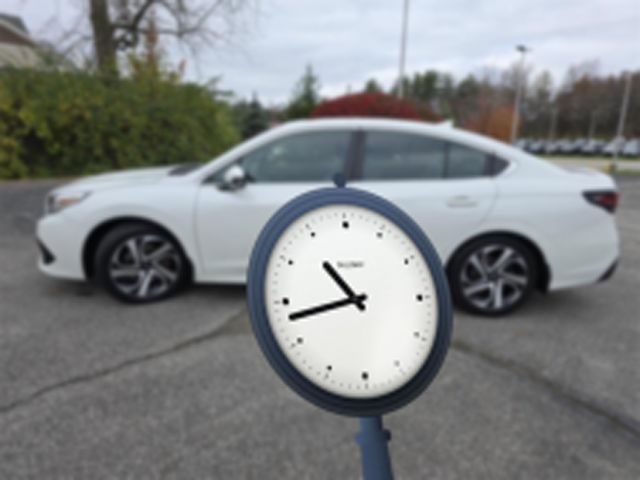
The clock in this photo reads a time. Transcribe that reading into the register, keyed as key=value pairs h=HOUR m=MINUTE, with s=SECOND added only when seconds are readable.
h=10 m=43
